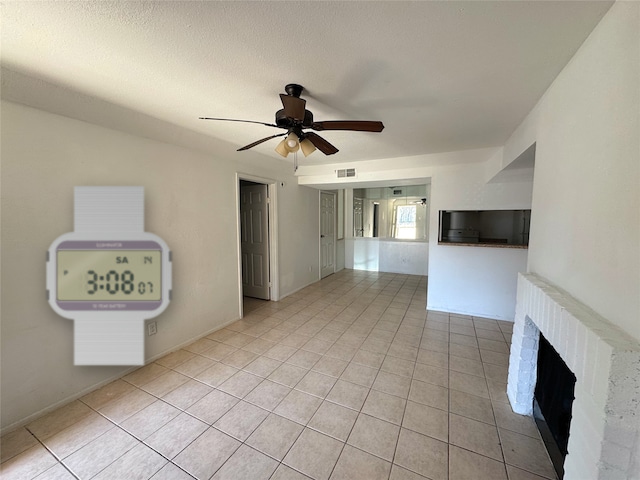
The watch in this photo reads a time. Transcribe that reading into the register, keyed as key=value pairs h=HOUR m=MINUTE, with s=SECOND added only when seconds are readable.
h=3 m=8 s=7
